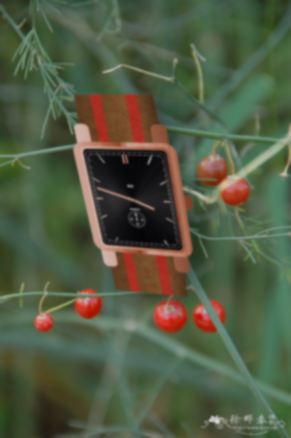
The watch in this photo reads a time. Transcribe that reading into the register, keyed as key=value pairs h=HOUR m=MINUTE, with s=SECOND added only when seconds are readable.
h=3 m=48
